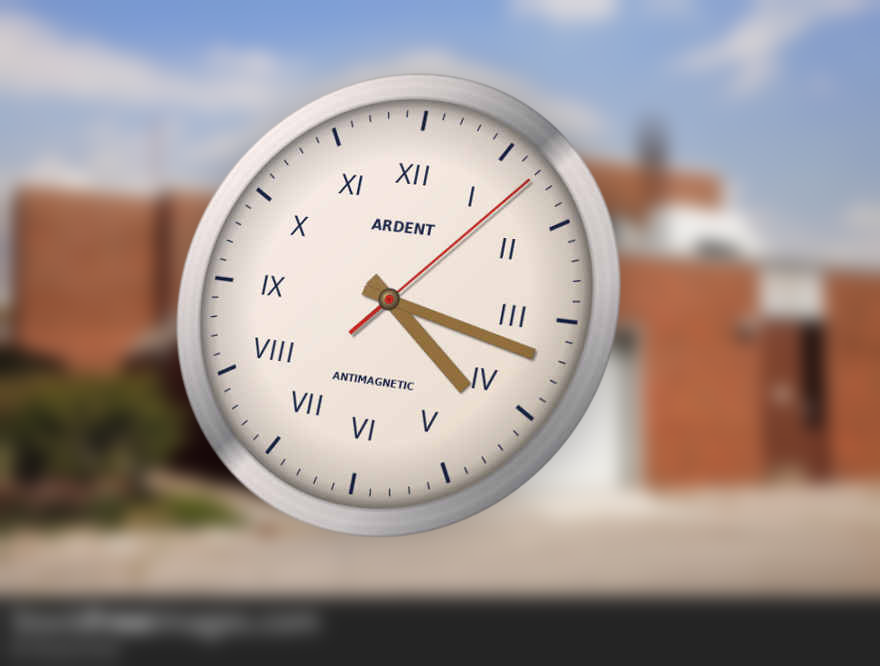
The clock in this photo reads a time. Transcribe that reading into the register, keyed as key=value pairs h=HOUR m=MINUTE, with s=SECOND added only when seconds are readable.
h=4 m=17 s=7
